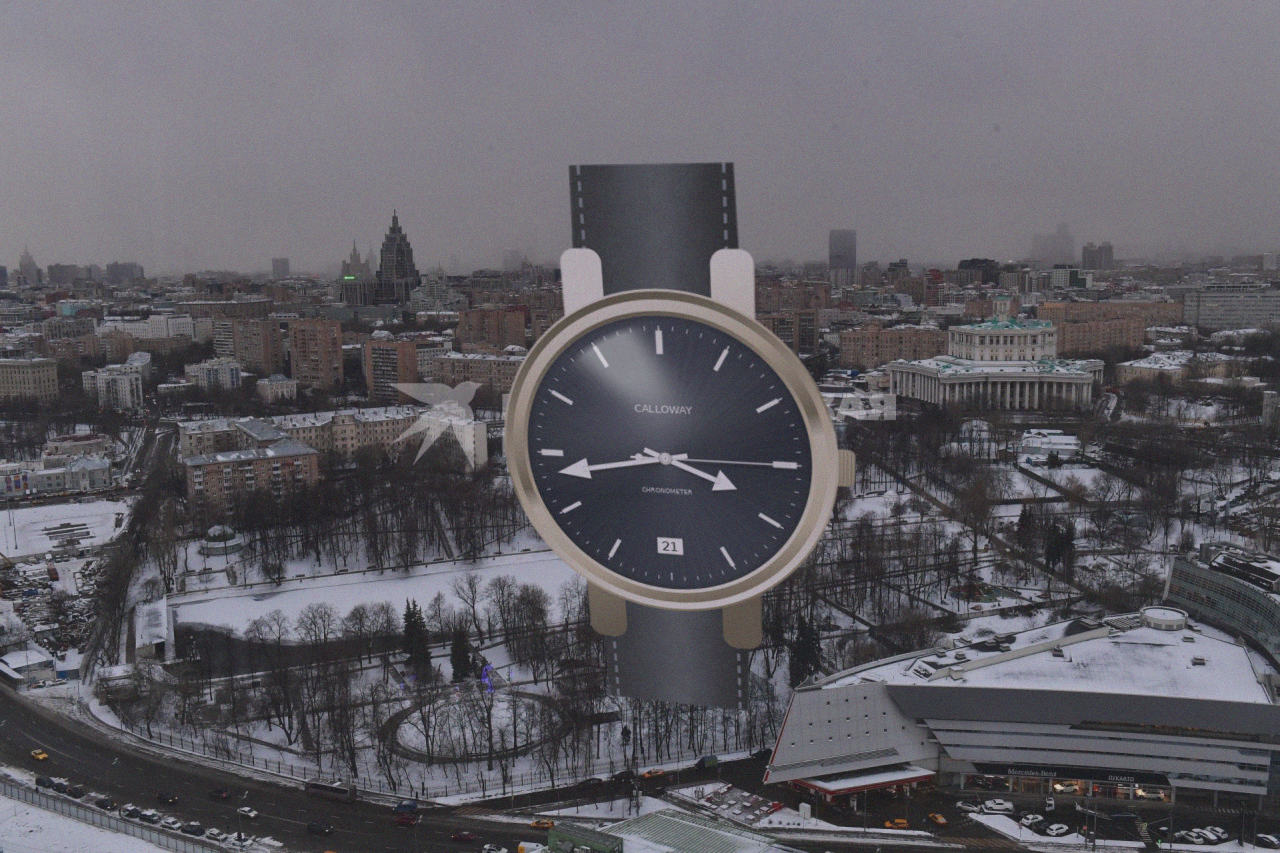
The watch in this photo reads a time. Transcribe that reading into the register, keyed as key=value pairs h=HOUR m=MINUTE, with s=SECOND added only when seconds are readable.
h=3 m=43 s=15
